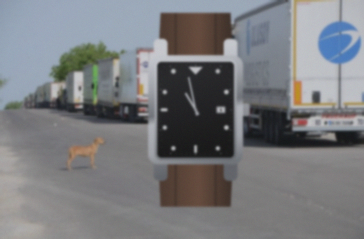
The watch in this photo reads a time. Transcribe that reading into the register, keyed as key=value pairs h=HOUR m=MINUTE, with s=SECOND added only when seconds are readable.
h=10 m=58
